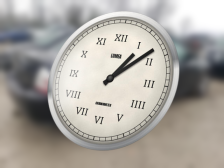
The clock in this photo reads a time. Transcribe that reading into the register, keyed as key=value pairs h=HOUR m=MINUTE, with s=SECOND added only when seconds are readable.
h=1 m=8
